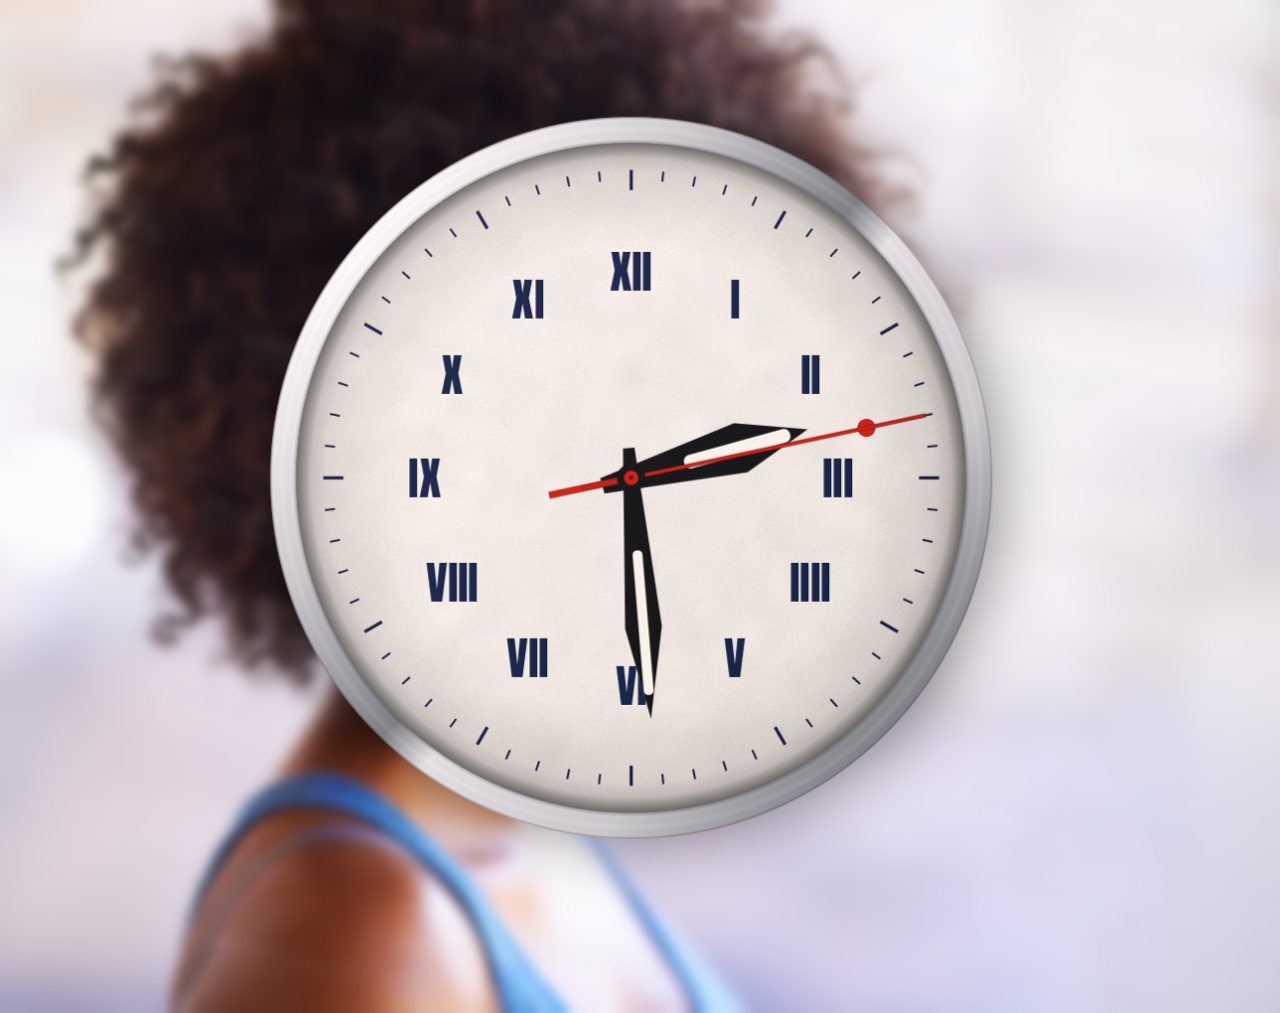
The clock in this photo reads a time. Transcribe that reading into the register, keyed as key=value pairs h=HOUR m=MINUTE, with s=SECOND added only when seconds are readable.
h=2 m=29 s=13
